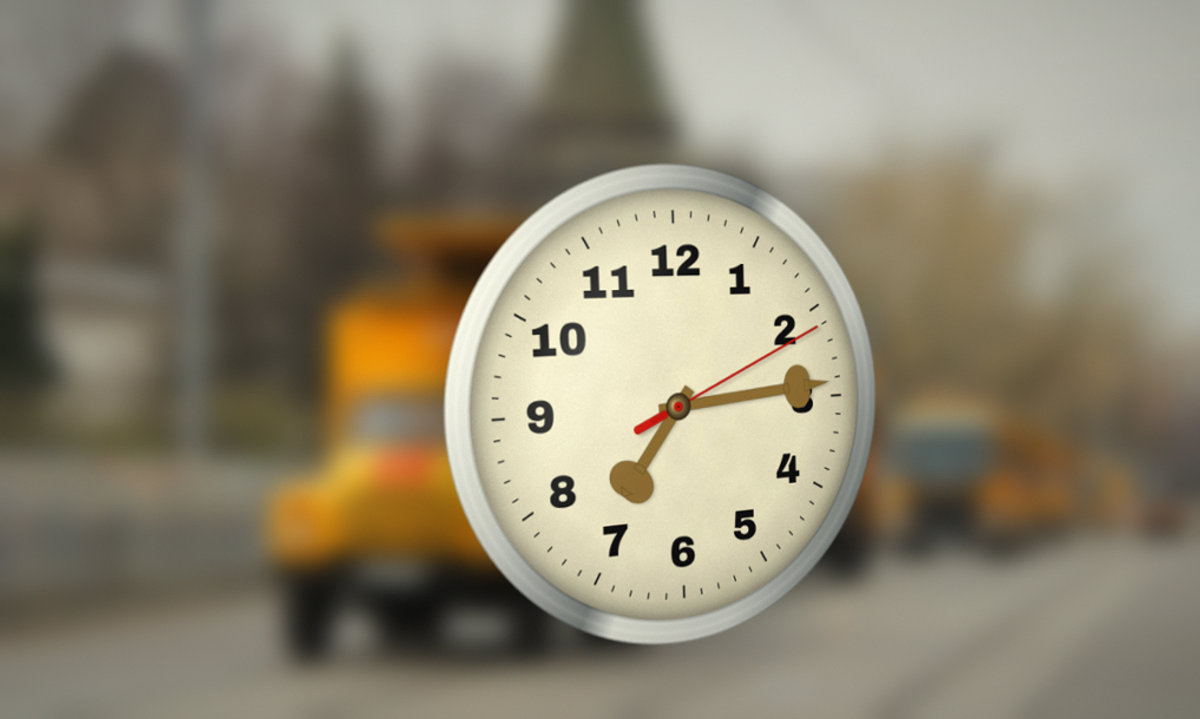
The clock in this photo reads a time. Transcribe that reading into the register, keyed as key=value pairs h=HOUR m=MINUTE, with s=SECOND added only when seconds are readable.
h=7 m=14 s=11
